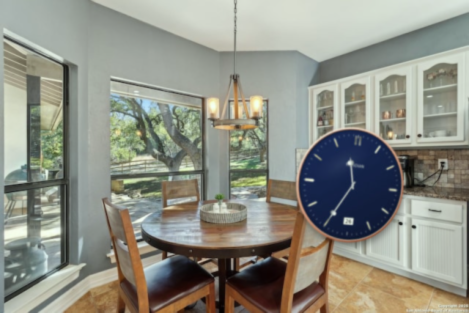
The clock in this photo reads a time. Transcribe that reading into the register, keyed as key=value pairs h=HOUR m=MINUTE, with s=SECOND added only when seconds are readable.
h=11 m=35
